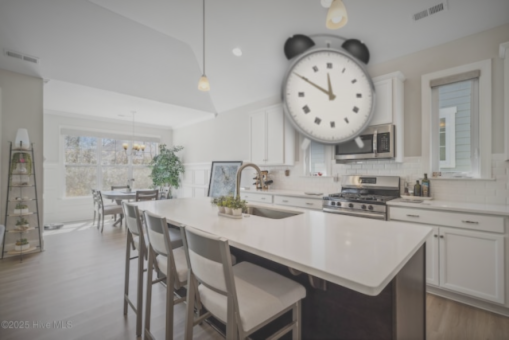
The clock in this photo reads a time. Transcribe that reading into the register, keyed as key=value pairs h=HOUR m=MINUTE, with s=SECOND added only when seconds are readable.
h=11 m=50
